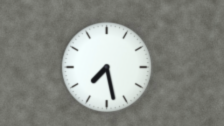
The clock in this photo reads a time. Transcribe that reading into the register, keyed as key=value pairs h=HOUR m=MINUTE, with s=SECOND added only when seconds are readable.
h=7 m=28
